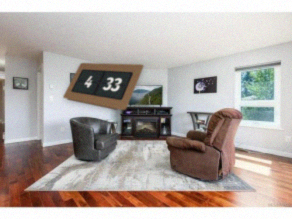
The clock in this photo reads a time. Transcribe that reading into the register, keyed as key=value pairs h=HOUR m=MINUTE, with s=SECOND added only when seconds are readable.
h=4 m=33
